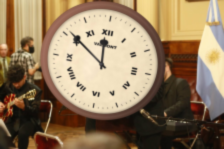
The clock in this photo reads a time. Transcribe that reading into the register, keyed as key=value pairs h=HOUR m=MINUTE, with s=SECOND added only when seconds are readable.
h=11 m=51
